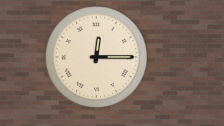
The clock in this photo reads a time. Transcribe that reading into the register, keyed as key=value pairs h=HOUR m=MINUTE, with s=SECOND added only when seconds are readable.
h=12 m=15
